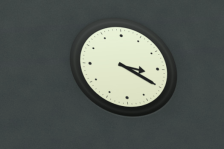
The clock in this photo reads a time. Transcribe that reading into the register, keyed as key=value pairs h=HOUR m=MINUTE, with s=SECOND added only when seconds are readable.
h=3 m=20
